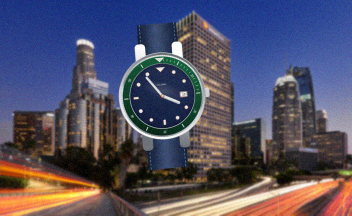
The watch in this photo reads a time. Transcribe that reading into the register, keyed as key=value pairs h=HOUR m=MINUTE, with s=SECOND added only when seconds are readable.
h=3 m=54
